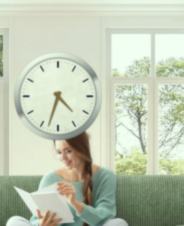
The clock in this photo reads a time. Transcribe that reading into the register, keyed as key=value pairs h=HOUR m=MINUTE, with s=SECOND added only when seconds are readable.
h=4 m=33
